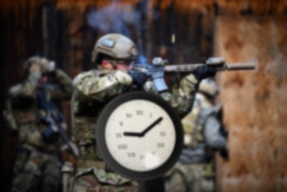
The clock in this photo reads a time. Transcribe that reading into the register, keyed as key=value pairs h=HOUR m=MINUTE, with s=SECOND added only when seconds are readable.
h=9 m=9
